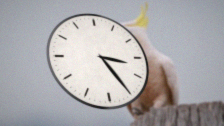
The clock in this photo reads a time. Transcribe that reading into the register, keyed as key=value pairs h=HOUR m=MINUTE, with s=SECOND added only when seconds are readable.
h=3 m=25
